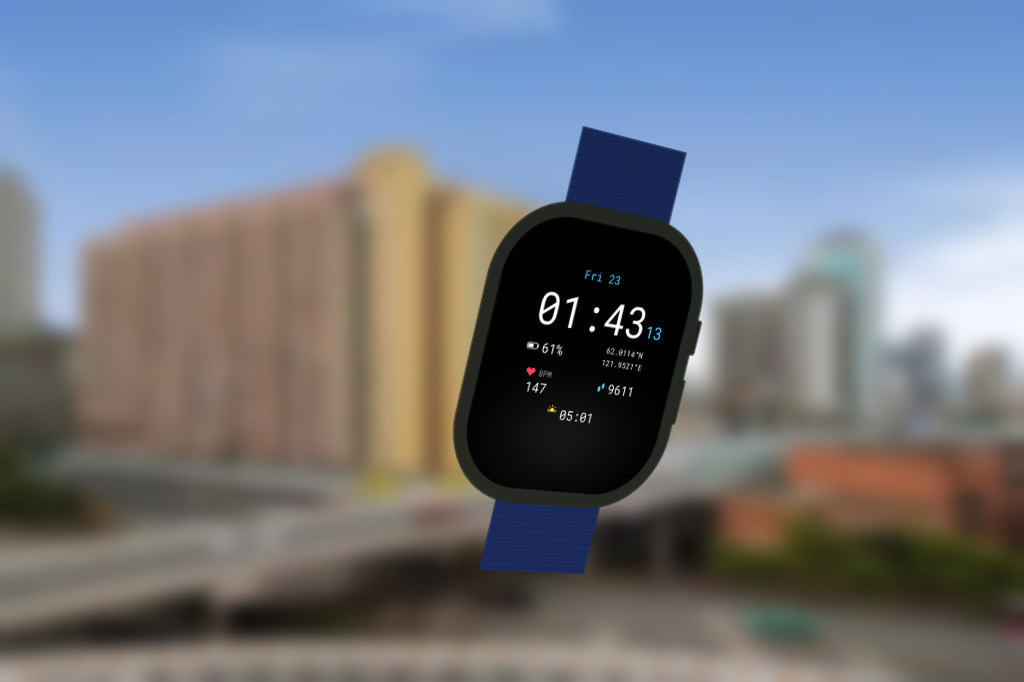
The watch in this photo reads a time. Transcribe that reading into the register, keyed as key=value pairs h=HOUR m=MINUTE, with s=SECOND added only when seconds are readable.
h=1 m=43 s=13
